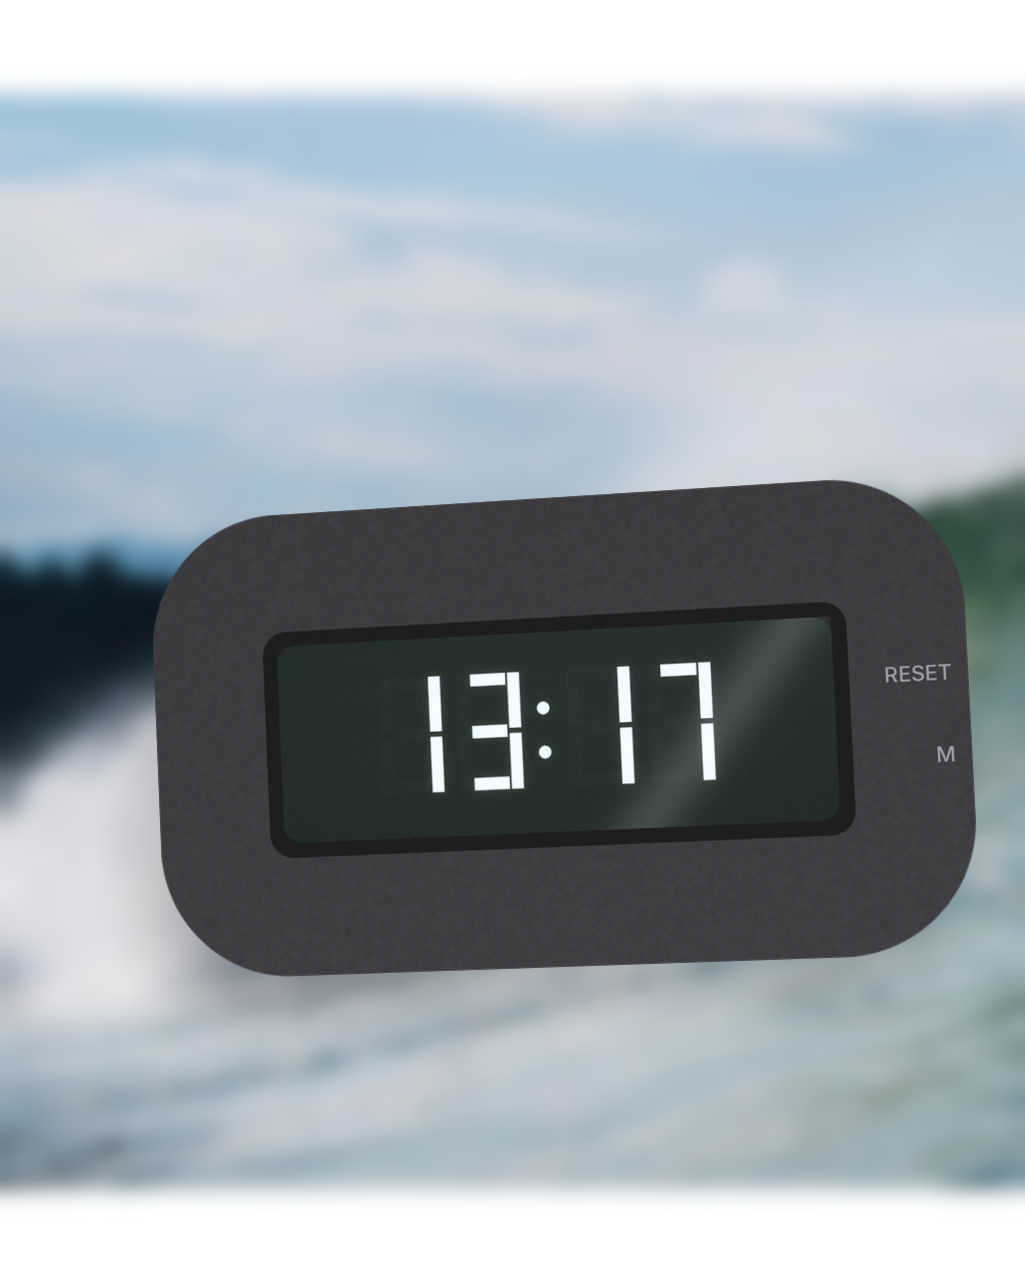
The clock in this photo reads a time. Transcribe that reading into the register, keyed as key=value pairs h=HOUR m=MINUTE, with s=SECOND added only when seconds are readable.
h=13 m=17
